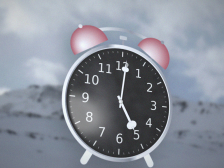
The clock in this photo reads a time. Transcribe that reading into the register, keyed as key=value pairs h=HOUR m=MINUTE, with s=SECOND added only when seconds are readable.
h=5 m=1
